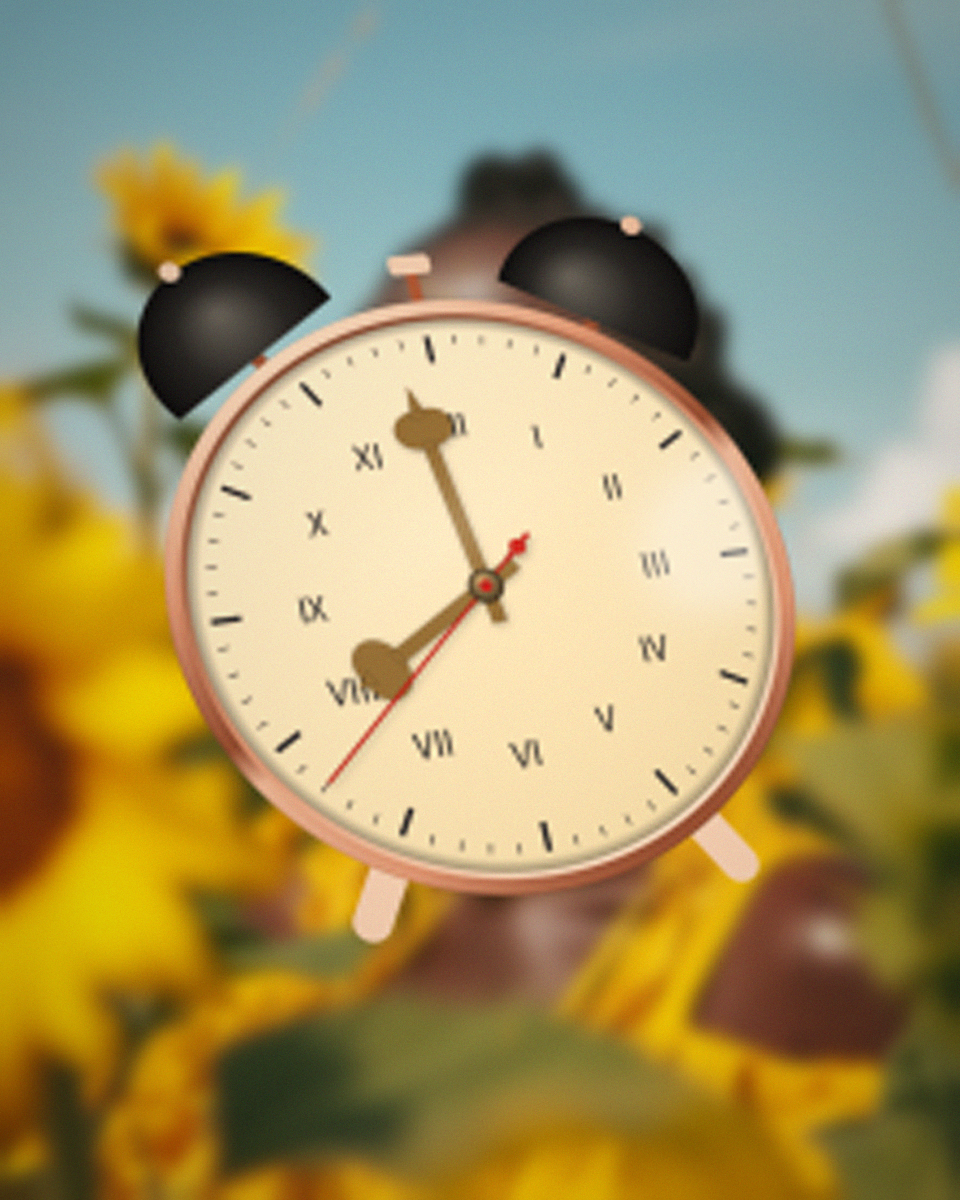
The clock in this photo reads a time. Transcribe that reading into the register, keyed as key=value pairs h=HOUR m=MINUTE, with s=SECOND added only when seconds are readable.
h=7 m=58 s=38
